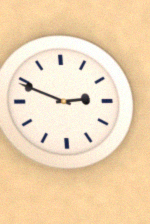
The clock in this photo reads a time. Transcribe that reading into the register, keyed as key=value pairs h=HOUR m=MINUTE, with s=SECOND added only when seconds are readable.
h=2 m=49
